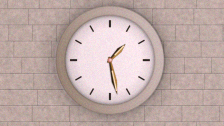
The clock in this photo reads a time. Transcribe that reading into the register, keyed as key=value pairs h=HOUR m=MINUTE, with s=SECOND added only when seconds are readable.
h=1 m=28
